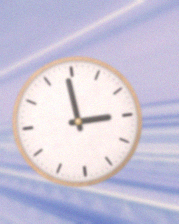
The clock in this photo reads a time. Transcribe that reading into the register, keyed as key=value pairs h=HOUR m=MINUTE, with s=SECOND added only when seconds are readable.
h=2 m=59
